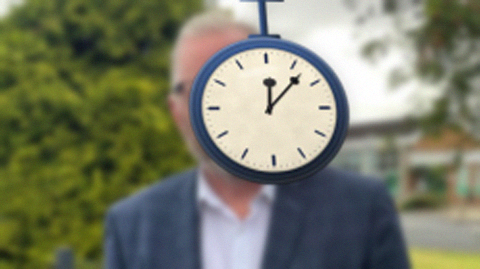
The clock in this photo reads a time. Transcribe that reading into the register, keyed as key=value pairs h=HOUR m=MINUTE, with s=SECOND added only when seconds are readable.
h=12 m=7
